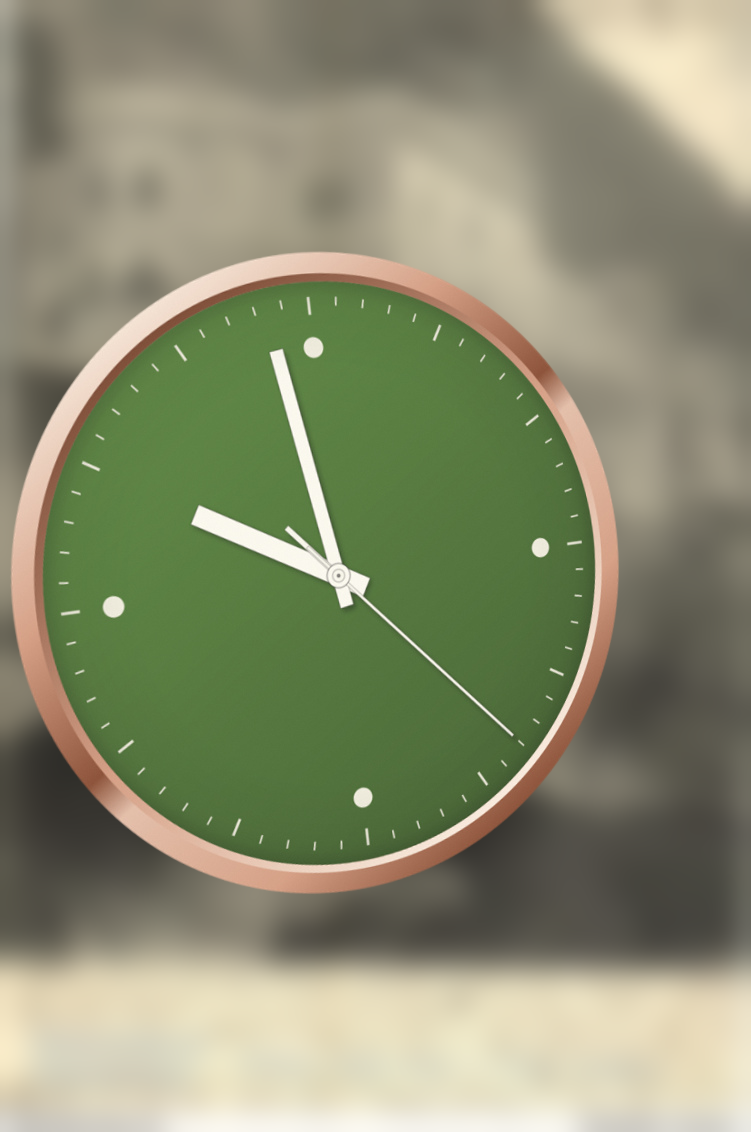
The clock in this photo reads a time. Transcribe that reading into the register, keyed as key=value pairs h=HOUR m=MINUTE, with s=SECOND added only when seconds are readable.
h=9 m=58 s=23
